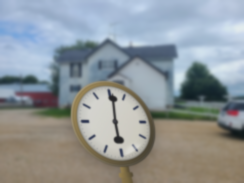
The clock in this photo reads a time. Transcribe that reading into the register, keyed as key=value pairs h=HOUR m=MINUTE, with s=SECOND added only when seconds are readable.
h=6 m=1
